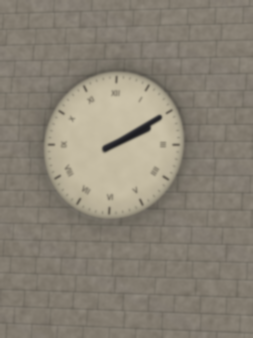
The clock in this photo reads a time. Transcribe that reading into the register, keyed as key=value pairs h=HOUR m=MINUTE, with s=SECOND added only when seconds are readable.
h=2 m=10
